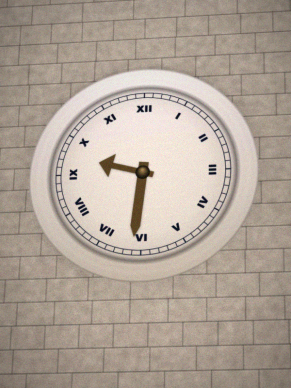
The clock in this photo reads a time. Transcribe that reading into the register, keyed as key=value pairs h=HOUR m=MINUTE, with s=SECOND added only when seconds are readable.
h=9 m=31
